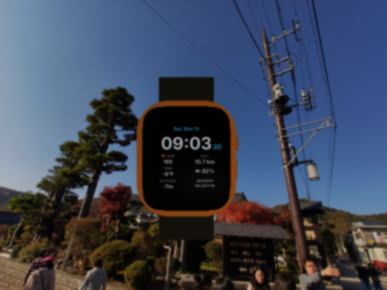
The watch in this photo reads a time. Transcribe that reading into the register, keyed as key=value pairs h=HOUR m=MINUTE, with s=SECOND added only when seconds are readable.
h=9 m=3
